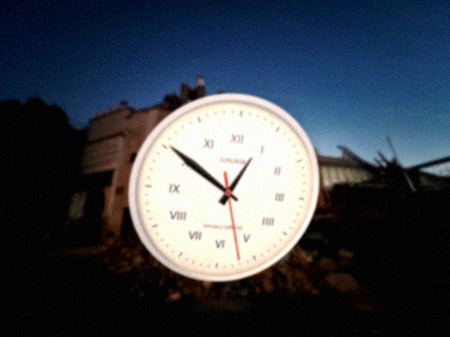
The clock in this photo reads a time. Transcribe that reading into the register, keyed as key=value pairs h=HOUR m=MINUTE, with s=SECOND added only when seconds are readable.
h=12 m=50 s=27
